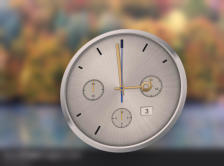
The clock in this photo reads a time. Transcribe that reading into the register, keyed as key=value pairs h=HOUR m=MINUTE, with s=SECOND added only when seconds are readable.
h=2 m=59
